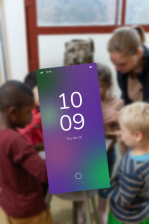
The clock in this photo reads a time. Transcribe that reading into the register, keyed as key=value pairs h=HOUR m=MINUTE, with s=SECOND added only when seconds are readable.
h=10 m=9
